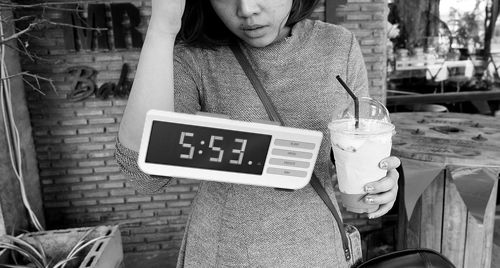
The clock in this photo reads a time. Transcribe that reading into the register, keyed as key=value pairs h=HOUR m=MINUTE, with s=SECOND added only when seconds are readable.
h=5 m=53
